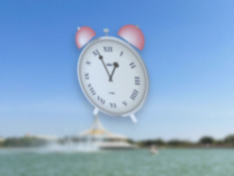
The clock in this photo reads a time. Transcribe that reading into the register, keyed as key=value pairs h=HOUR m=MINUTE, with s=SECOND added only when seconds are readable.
h=12 m=56
